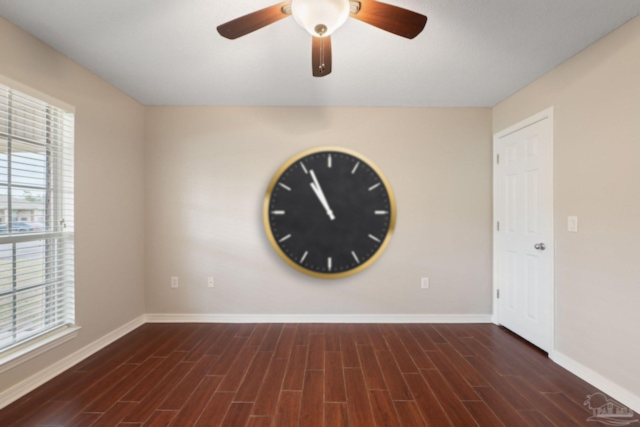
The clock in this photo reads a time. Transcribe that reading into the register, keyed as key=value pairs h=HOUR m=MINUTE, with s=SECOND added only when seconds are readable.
h=10 m=56
